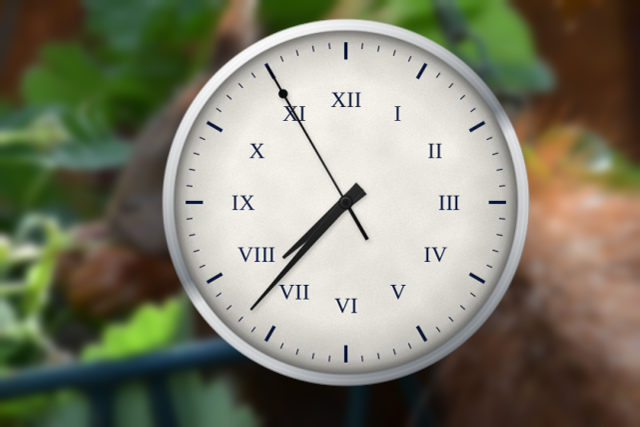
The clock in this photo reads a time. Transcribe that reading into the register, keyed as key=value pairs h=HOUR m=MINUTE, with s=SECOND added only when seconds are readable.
h=7 m=36 s=55
